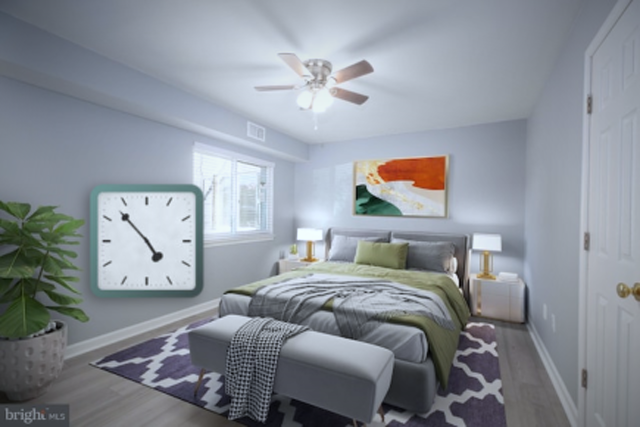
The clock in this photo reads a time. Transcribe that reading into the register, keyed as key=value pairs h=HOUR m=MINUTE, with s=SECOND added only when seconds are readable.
h=4 m=53
